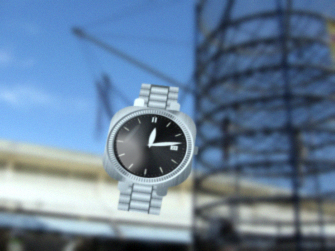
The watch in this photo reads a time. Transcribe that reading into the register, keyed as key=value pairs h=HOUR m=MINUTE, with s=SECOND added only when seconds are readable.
h=12 m=13
